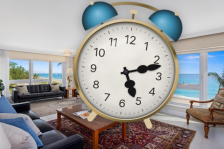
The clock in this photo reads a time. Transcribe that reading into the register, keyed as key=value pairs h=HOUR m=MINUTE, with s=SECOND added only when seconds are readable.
h=5 m=12
